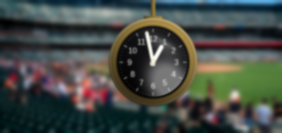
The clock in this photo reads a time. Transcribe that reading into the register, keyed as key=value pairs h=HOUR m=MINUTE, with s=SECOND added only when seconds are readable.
h=12 m=58
